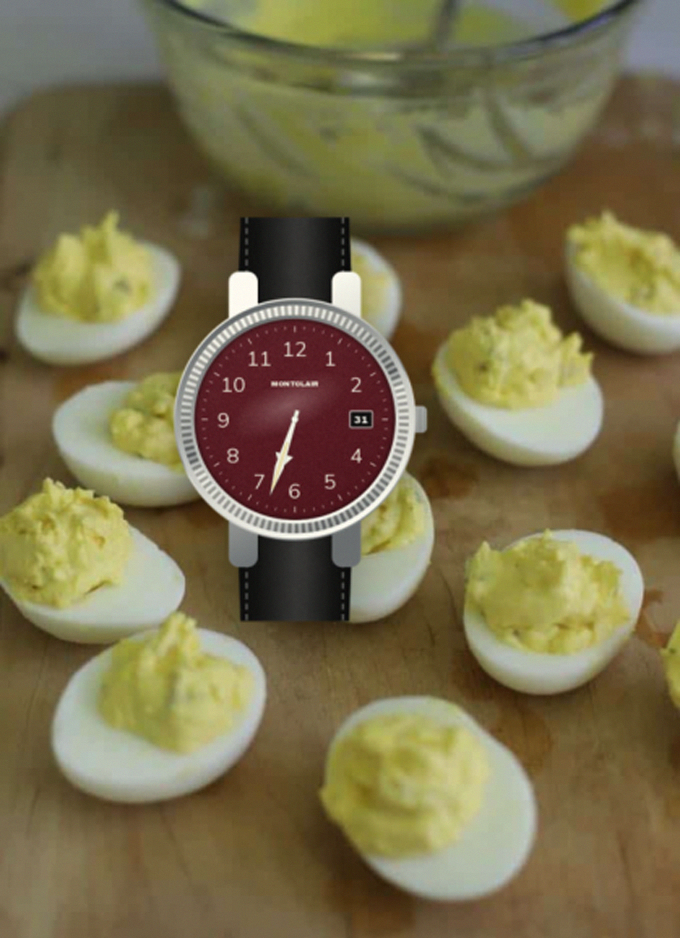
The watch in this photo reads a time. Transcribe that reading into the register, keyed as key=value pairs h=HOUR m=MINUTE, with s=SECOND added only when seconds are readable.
h=6 m=33
